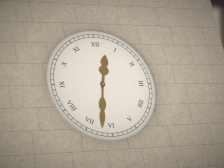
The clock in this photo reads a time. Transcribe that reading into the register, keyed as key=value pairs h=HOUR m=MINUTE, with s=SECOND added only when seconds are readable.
h=12 m=32
